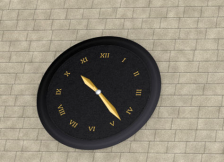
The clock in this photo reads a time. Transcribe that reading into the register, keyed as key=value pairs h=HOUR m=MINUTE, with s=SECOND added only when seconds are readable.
h=10 m=23
